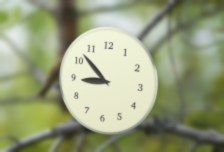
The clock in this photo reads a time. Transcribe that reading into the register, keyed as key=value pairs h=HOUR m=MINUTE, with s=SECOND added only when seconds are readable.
h=8 m=52
